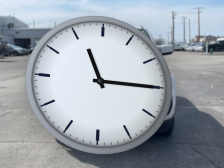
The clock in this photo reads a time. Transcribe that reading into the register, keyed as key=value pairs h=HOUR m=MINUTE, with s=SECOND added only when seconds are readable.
h=11 m=15
